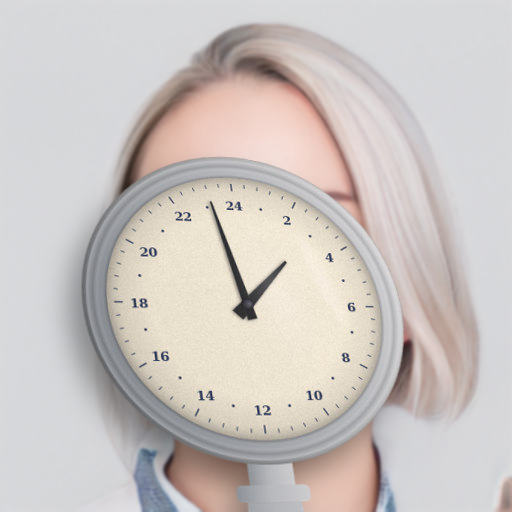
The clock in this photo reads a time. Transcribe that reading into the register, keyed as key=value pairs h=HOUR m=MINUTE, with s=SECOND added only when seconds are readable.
h=2 m=58
